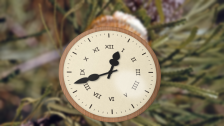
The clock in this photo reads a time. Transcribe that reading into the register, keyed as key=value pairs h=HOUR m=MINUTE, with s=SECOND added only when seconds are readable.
h=12 m=42
